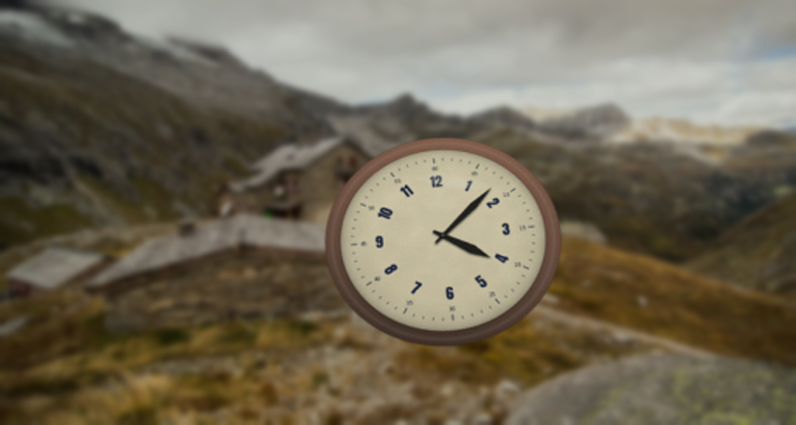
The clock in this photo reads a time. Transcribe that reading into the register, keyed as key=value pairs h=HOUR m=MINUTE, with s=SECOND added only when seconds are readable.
h=4 m=8
